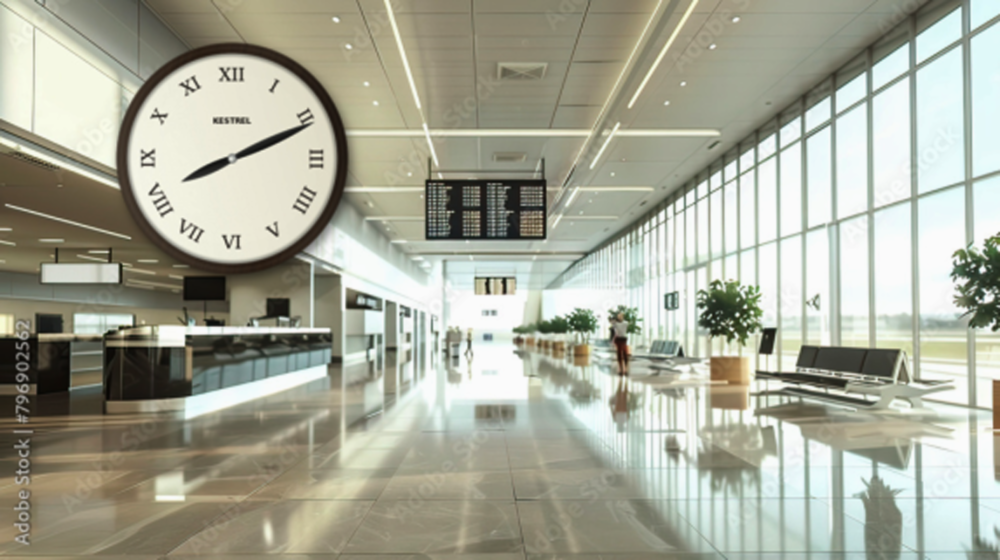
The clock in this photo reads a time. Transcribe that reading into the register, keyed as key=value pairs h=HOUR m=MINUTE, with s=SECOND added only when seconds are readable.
h=8 m=11
